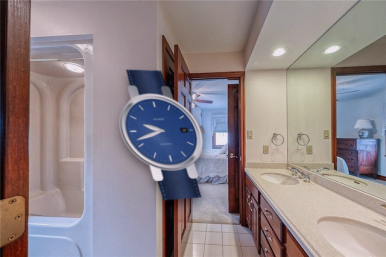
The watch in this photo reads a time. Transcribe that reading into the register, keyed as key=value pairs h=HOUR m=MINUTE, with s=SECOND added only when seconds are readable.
h=9 m=42
